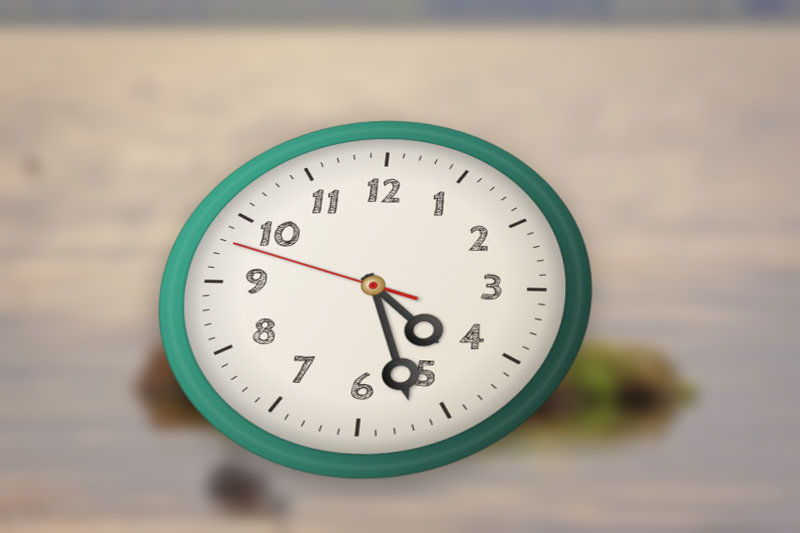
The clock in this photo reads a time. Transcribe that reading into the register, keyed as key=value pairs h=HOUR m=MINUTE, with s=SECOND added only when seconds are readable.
h=4 m=26 s=48
